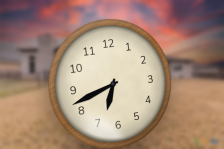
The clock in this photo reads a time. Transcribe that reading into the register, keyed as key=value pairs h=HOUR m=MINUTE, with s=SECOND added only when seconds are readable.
h=6 m=42
